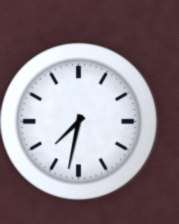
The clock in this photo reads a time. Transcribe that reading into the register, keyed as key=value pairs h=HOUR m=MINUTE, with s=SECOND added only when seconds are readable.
h=7 m=32
